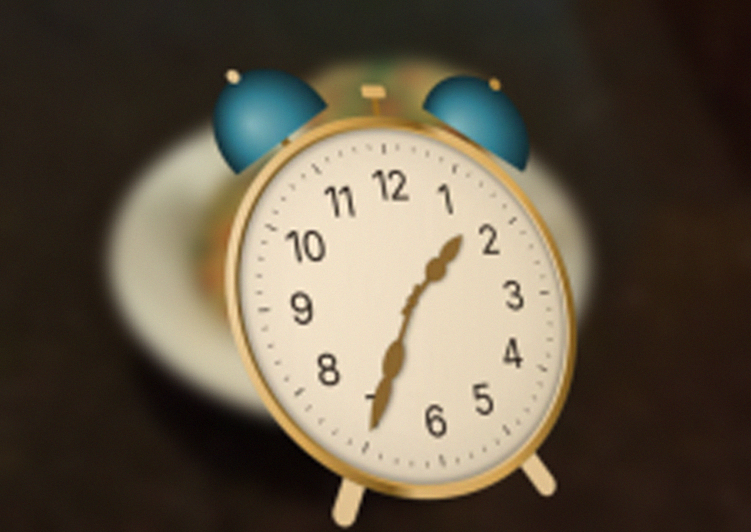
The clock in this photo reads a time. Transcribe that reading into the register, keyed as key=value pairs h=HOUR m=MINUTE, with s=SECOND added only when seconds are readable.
h=1 m=35
